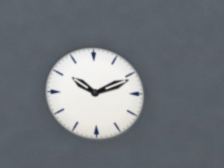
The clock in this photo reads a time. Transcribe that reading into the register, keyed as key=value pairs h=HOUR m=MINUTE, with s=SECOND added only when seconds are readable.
h=10 m=11
